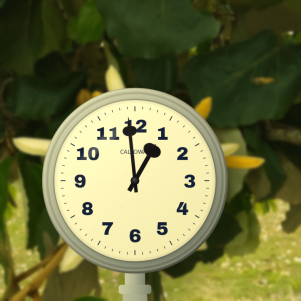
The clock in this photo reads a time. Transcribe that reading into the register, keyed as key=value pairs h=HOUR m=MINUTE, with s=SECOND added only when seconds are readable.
h=12 m=59
